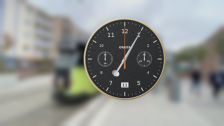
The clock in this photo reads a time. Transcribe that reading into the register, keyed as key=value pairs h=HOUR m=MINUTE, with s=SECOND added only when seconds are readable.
h=7 m=5
